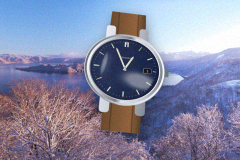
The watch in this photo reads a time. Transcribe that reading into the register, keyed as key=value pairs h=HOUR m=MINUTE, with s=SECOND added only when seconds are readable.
h=12 m=56
